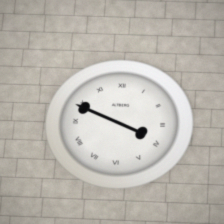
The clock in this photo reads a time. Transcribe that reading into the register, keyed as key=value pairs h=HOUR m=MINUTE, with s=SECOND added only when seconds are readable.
h=3 m=49
